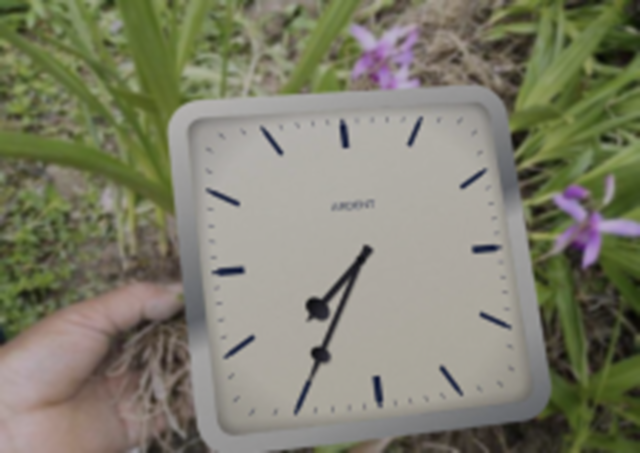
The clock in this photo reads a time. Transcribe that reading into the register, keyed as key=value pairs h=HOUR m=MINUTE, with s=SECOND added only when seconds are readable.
h=7 m=35
